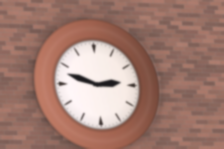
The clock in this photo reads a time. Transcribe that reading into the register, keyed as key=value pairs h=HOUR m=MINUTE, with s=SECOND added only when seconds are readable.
h=2 m=48
